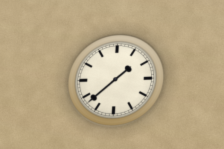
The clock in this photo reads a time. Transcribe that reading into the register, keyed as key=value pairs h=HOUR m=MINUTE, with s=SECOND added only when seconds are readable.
h=1 m=38
